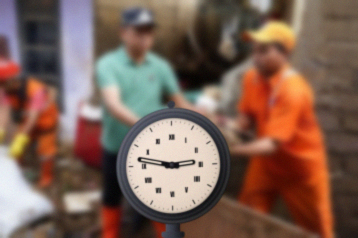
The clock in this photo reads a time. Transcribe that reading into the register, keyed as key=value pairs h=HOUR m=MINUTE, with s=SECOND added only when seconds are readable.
h=2 m=47
